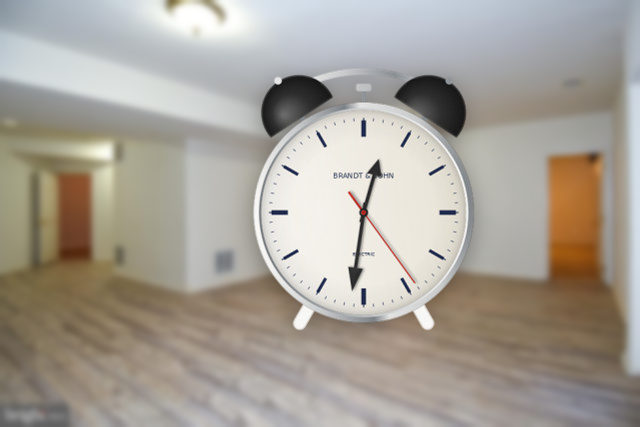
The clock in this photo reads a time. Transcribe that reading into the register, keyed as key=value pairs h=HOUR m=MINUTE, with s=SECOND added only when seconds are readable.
h=12 m=31 s=24
